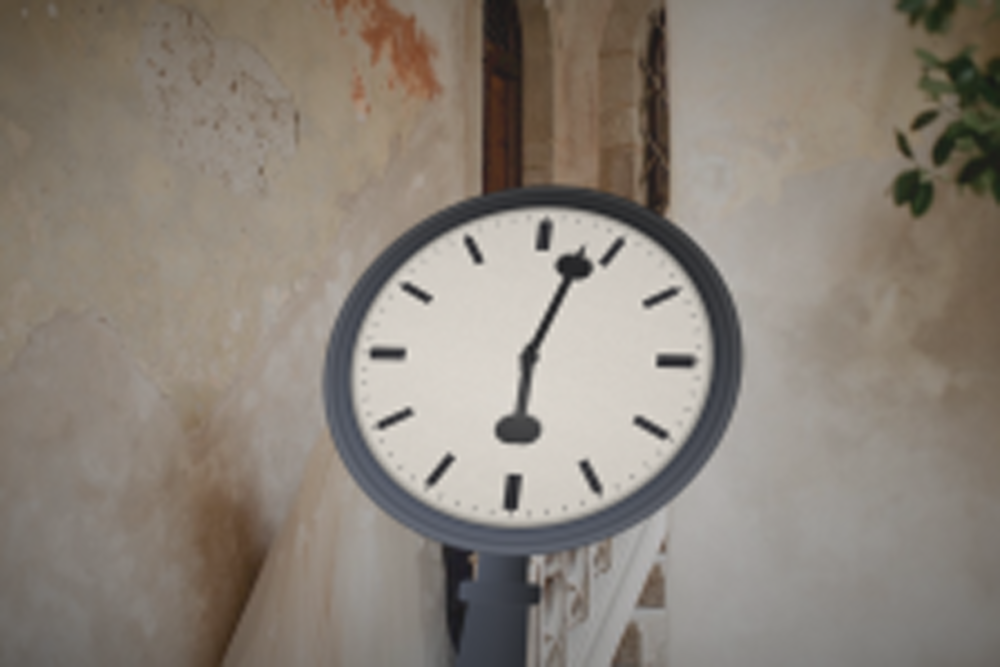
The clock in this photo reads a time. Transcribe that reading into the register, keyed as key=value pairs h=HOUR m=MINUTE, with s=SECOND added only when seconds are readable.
h=6 m=3
